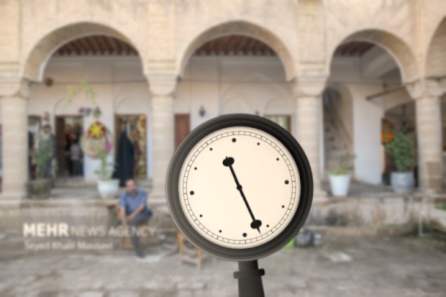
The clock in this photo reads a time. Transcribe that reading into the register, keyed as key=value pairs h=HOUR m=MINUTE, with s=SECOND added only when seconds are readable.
h=11 m=27
